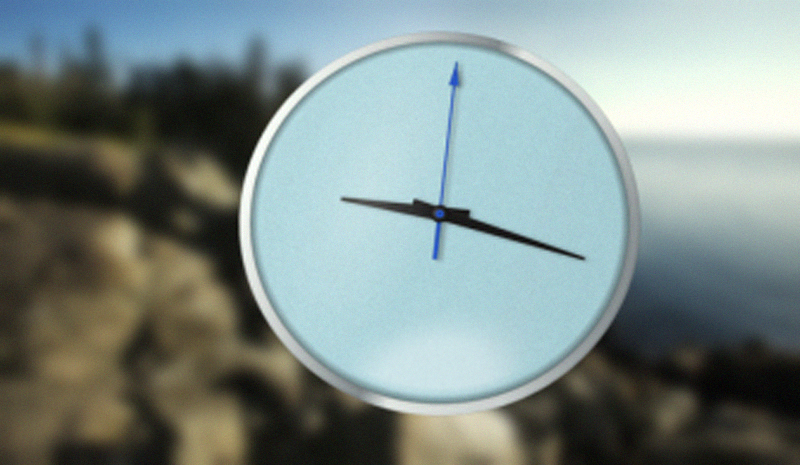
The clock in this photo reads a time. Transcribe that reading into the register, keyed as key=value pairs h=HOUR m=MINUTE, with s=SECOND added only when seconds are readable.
h=9 m=18 s=1
